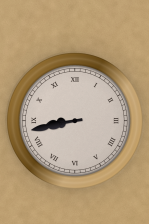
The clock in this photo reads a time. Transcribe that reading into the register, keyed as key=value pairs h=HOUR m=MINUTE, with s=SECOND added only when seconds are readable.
h=8 m=43
